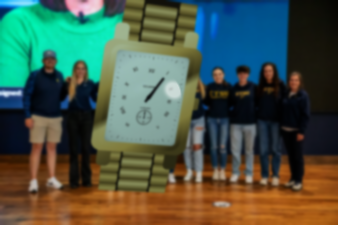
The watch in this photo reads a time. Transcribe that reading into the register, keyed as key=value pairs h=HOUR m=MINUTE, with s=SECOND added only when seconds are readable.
h=1 m=5
